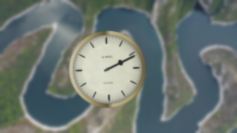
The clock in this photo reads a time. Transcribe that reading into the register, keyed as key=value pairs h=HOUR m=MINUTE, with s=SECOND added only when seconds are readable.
h=2 m=11
